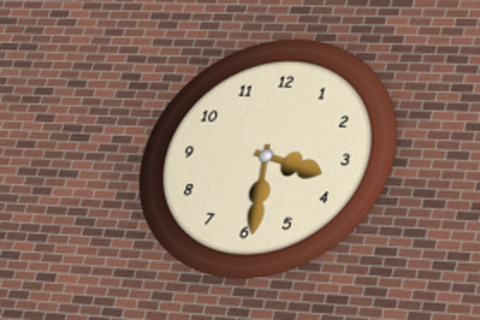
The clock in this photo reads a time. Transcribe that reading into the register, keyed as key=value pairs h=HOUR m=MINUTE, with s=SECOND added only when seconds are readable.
h=3 m=29
